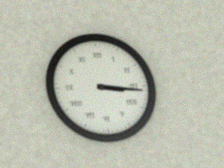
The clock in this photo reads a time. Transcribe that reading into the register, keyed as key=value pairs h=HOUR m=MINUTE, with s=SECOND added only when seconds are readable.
h=3 m=16
